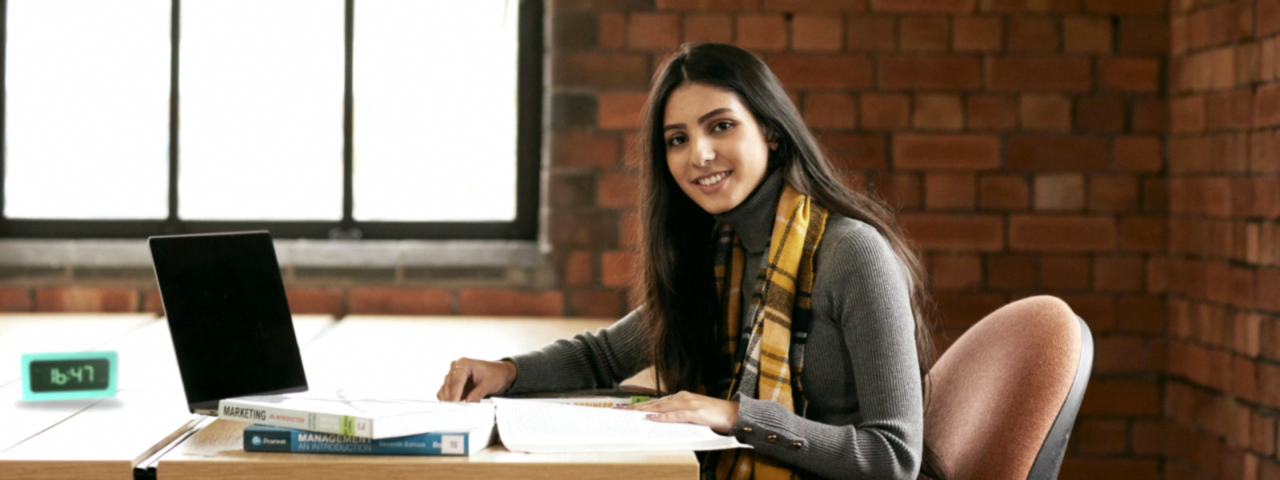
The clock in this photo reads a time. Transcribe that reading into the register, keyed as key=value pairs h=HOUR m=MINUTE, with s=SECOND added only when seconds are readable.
h=16 m=47
